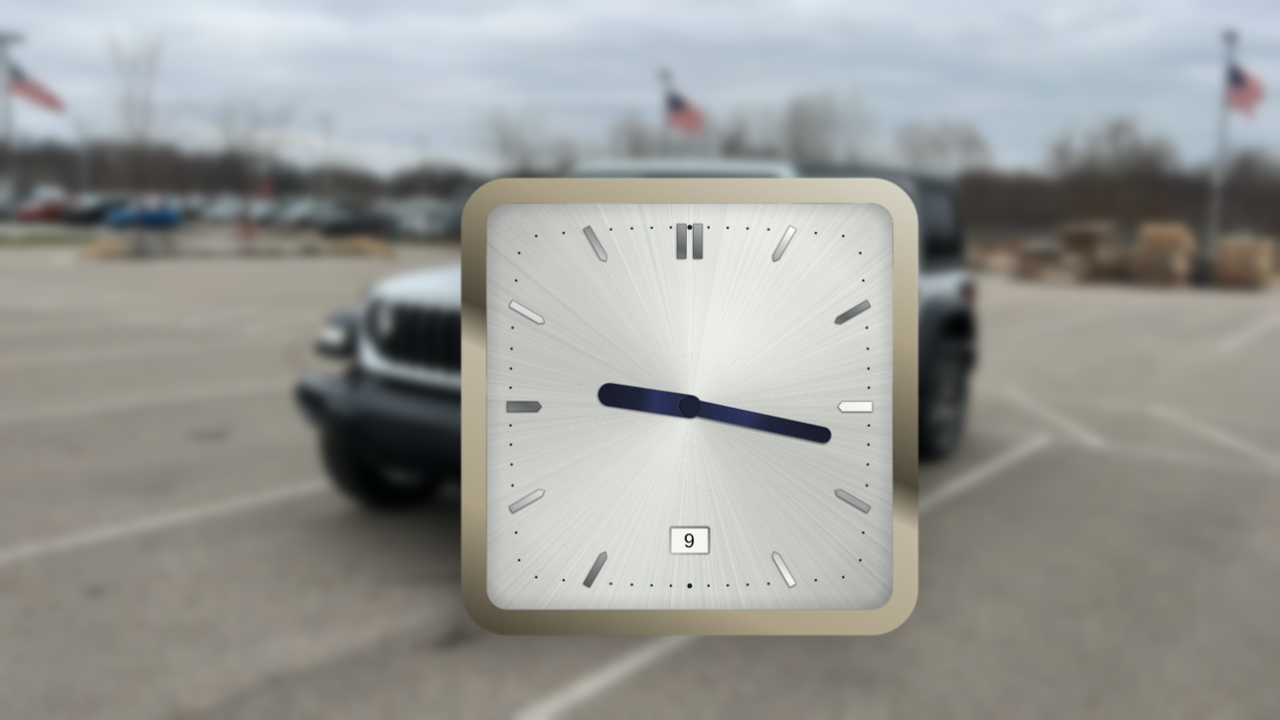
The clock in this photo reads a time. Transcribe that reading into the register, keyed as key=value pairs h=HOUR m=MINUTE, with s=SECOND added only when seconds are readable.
h=9 m=17
